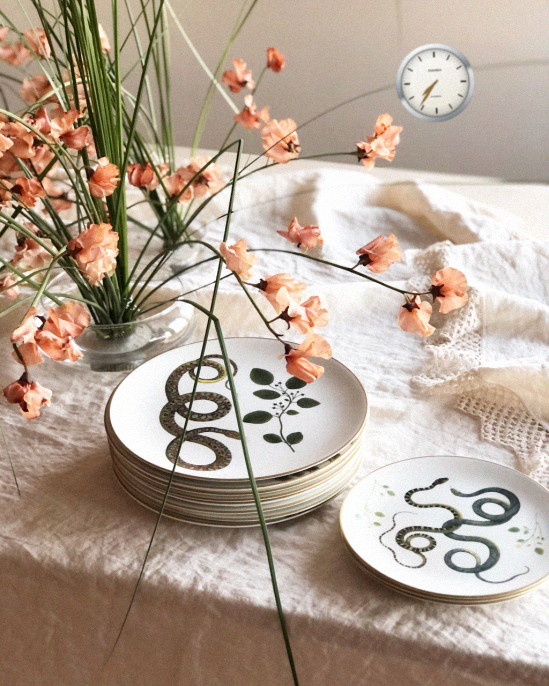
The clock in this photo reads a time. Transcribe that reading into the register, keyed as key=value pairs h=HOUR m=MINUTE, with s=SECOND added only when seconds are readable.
h=7 m=36
